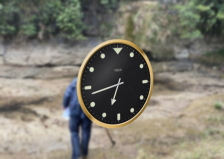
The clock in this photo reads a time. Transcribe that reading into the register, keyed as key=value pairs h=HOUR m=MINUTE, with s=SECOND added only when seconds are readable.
h=6 m=43
